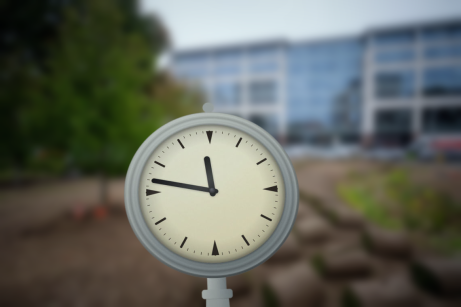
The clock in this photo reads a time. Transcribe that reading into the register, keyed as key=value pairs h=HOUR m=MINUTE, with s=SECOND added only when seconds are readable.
h=11 m=47
